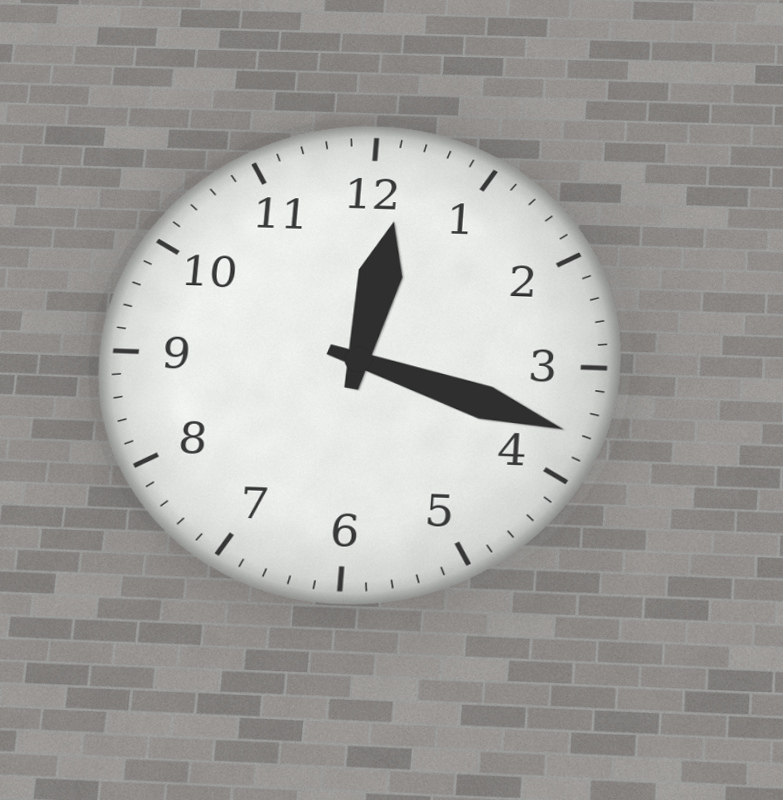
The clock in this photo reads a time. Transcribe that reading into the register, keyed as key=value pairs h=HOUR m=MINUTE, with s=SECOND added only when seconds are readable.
h=12 m=18
